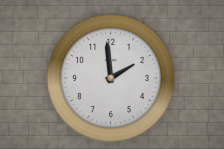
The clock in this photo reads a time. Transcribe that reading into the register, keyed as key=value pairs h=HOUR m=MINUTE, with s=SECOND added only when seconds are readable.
h=1 m=59
